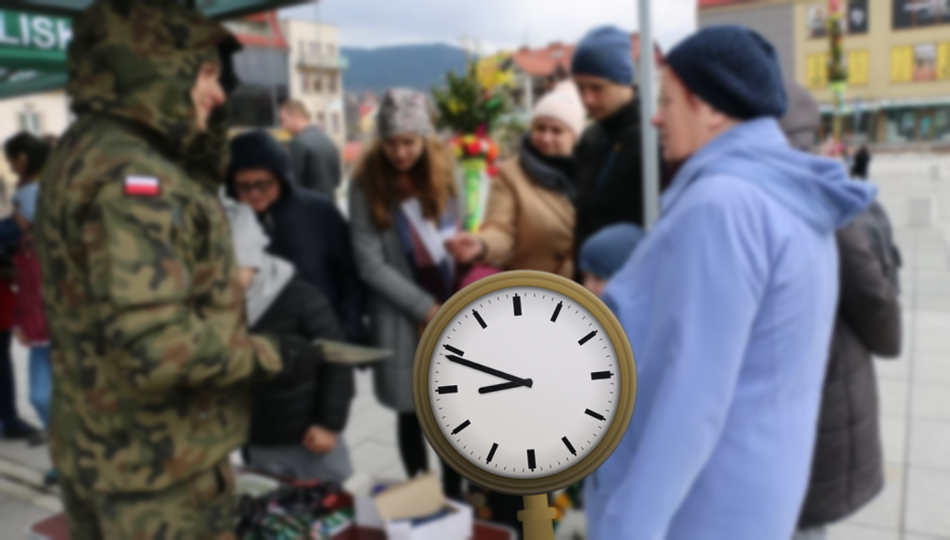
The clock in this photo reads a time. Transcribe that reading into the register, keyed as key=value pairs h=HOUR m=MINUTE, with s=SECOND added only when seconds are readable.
h=8 m=49
